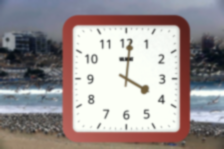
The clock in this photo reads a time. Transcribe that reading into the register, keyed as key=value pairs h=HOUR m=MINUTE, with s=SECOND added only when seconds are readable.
h=4 m=1
